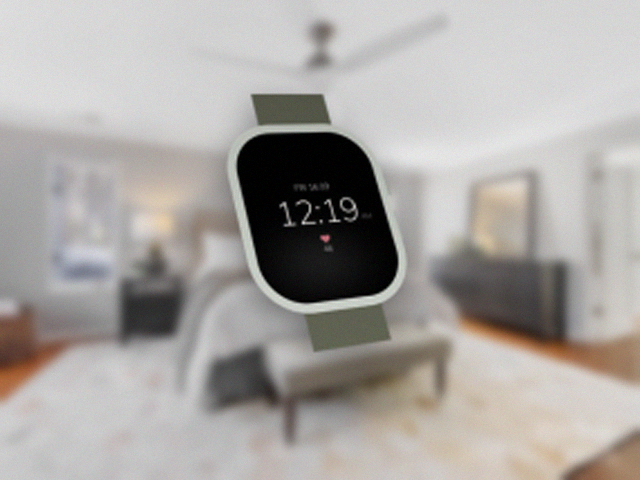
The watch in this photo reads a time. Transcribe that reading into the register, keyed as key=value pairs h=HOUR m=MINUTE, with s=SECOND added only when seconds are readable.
h=12 m=19
